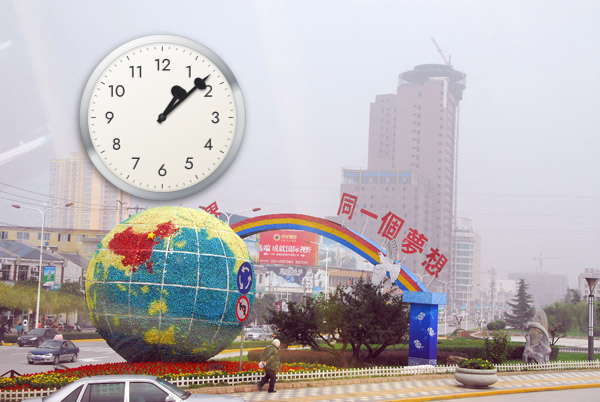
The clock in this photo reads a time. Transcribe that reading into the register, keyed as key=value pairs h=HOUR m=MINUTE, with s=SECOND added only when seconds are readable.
h=1 m=8
